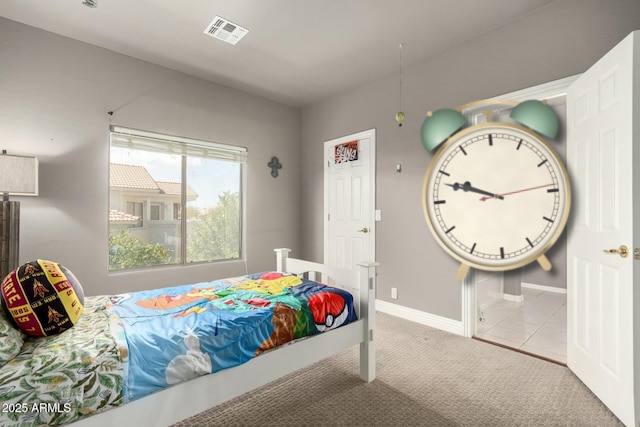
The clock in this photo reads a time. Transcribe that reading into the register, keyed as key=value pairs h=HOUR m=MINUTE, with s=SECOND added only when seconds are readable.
h=9 m=48 s=14
